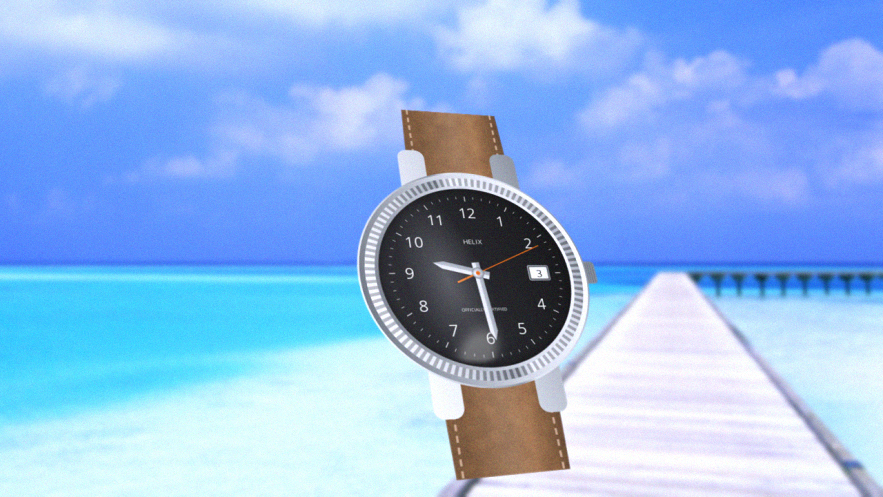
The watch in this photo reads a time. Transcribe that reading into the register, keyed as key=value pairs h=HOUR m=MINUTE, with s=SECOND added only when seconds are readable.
h=9 m=29 s=11
